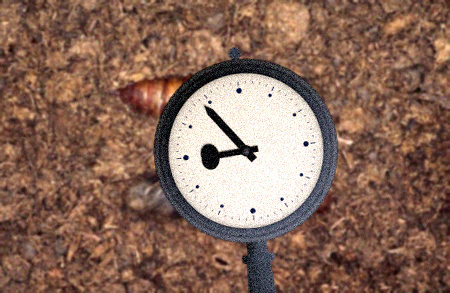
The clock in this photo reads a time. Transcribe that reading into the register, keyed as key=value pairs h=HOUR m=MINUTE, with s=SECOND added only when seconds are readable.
h=8 m=54
